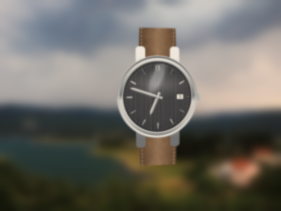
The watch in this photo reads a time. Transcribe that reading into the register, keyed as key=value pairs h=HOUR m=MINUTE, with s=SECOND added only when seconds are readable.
h=6 m=48
